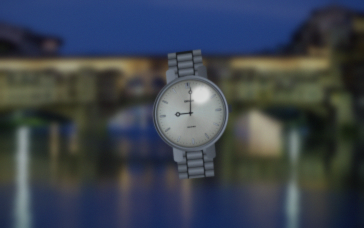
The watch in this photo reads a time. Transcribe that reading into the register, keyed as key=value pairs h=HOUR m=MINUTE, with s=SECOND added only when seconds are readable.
h=9 m=1
